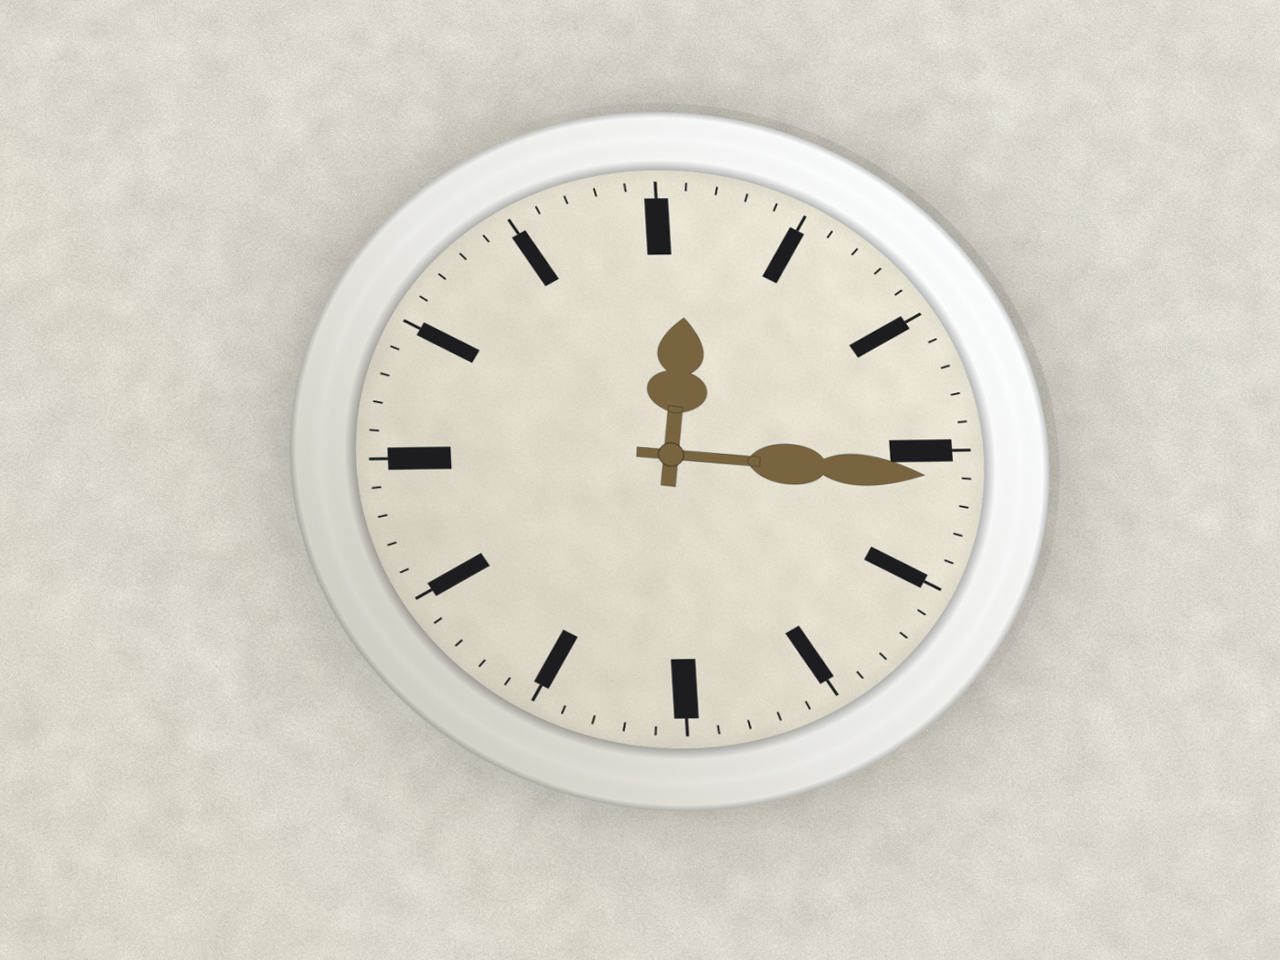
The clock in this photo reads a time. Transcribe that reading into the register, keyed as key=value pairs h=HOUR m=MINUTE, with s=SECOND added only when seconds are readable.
h=12 m=16
